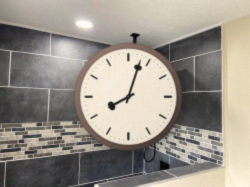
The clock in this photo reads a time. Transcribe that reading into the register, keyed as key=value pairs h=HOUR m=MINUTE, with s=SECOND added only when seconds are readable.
h=8 m=3
